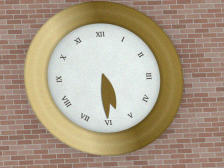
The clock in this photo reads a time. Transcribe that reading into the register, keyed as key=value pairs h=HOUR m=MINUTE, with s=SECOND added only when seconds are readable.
h=5 m=30
